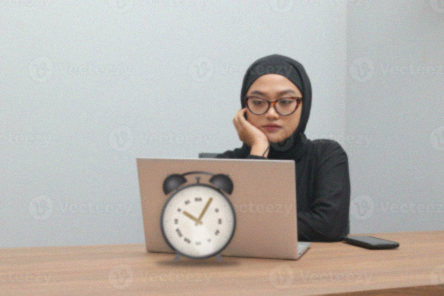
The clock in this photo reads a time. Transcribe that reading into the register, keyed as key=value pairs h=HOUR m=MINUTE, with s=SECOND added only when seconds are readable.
h=10 m=5
